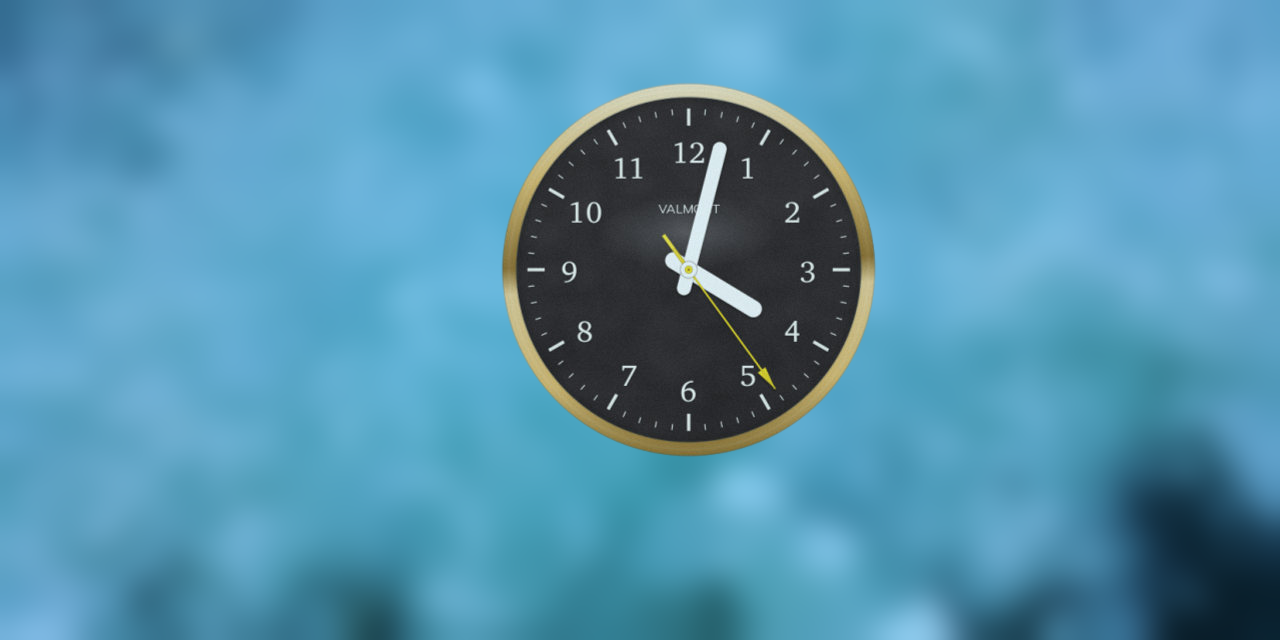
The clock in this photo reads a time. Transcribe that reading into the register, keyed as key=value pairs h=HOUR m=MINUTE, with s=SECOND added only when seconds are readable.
h=4 m=2 s=24
